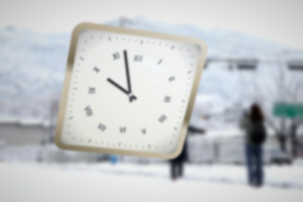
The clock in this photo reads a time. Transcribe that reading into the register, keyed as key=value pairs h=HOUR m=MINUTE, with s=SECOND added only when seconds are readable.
h=9 m=57
